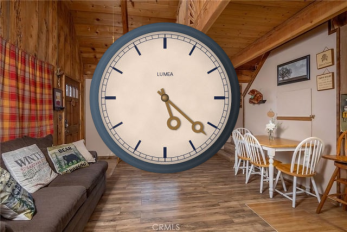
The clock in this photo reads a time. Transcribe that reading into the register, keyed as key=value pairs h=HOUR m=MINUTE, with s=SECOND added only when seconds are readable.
h=5 m=22
